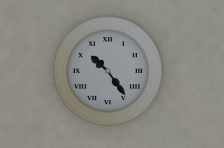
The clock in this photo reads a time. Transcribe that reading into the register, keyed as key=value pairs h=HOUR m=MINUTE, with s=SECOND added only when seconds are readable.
h=10 m=24
